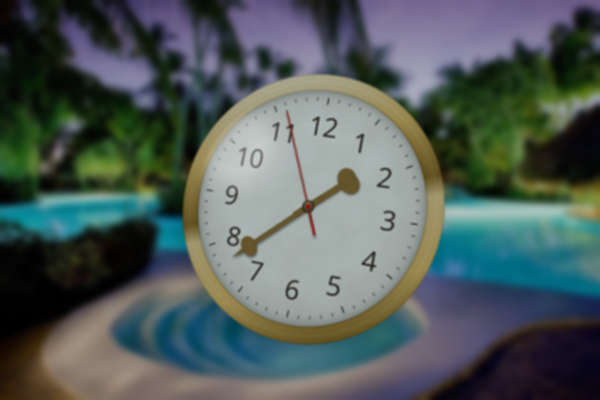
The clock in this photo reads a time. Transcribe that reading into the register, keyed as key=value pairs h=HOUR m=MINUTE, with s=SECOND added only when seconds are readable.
h=1 m=37 s=56
